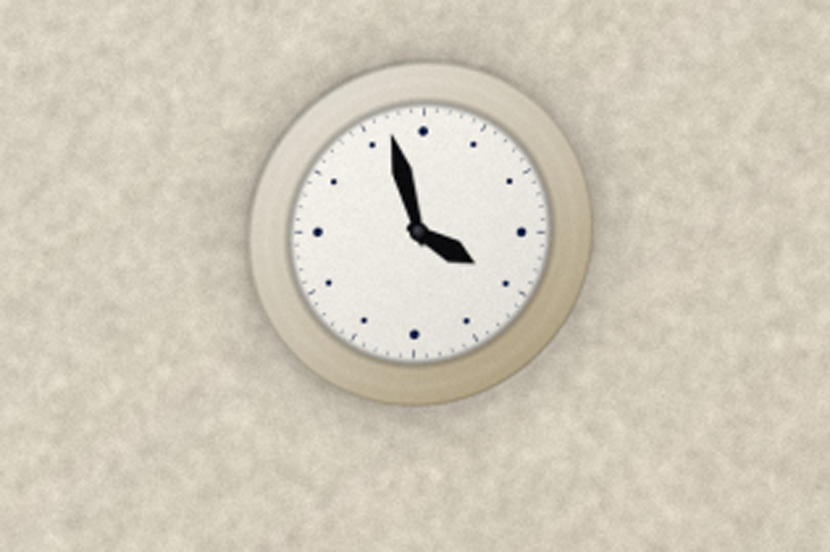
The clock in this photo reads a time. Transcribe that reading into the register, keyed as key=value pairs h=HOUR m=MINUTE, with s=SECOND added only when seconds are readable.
h=3 m=57
